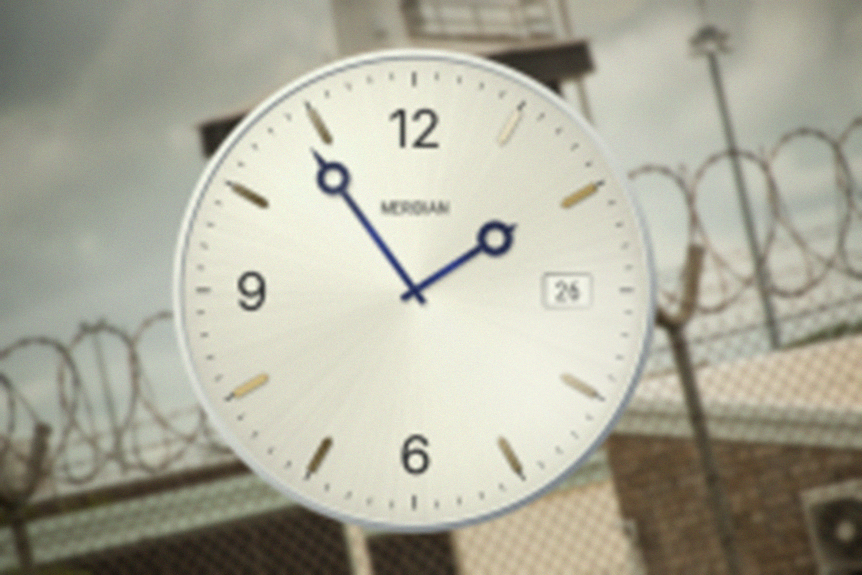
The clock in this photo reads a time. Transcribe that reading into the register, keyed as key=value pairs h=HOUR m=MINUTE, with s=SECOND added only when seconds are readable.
h=1 m=54
